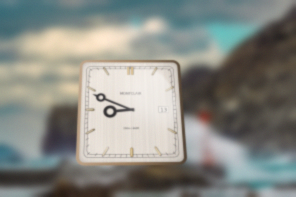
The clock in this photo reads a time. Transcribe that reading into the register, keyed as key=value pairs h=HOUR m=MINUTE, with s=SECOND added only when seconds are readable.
h=8 m=49
